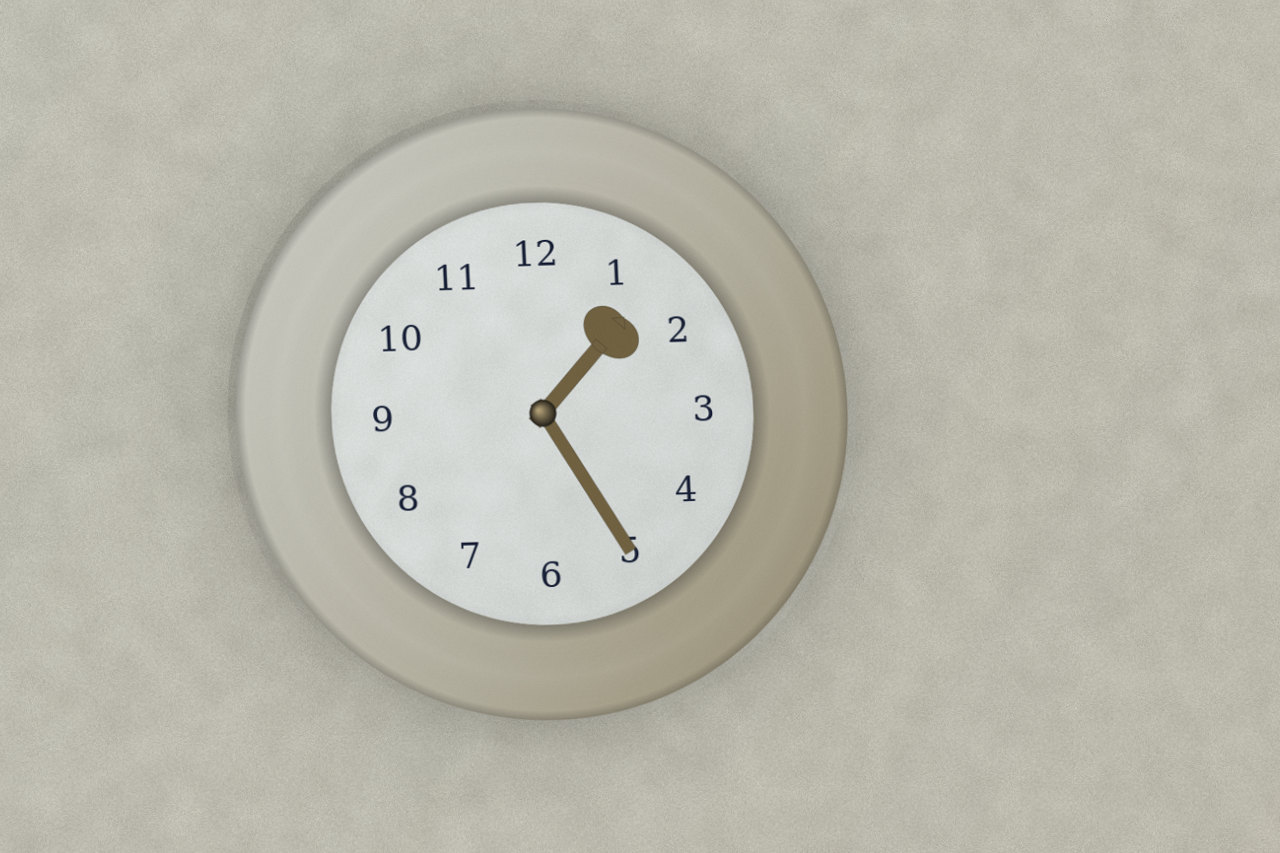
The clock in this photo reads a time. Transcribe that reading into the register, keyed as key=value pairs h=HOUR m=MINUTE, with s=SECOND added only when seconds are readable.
h=1 m=25
